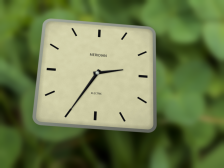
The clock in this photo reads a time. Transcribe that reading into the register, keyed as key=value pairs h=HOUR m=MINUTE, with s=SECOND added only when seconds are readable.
h=2 m=35
